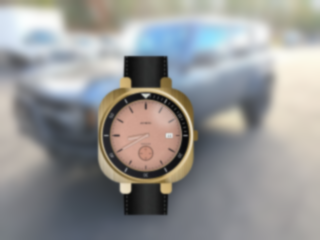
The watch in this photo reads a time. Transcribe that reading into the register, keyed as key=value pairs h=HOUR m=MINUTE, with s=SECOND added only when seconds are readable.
h=8 m=40
